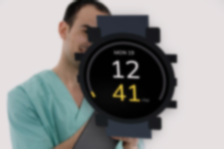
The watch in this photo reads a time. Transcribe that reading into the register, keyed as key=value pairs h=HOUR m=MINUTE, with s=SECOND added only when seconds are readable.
h=12 m=41
